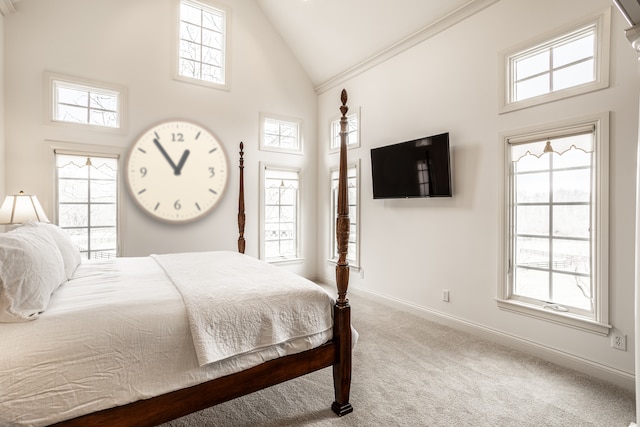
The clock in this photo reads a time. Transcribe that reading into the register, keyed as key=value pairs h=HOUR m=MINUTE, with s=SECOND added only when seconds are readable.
h=12 m=54
